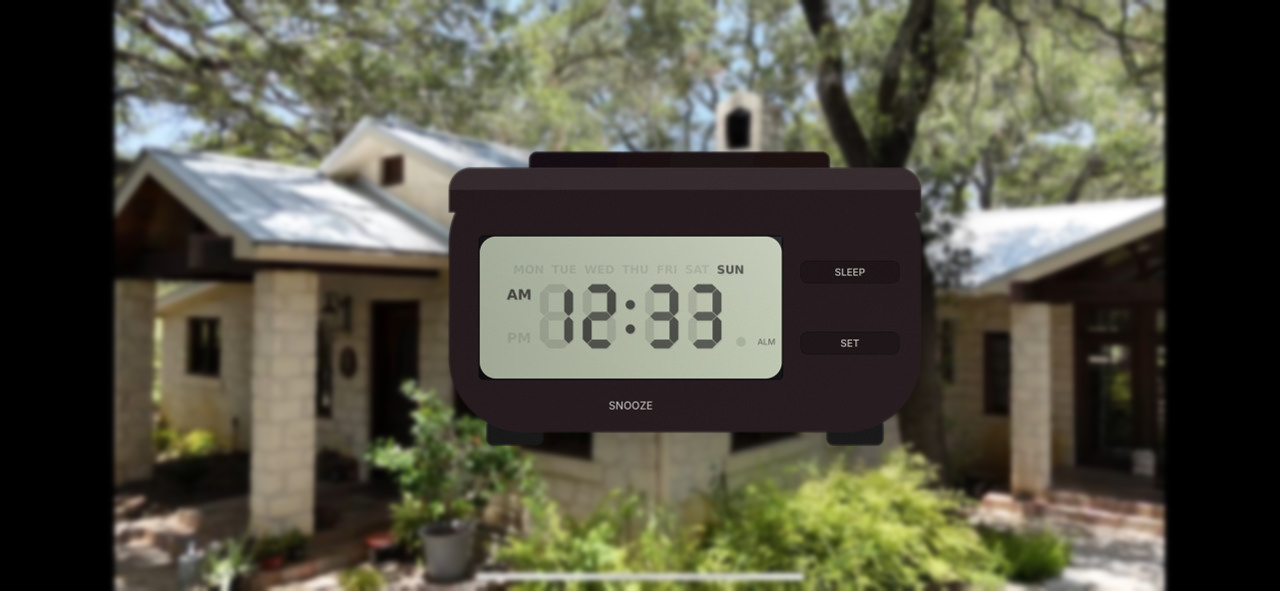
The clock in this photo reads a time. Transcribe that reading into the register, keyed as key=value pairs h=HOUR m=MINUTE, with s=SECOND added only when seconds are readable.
h=12 m=33
